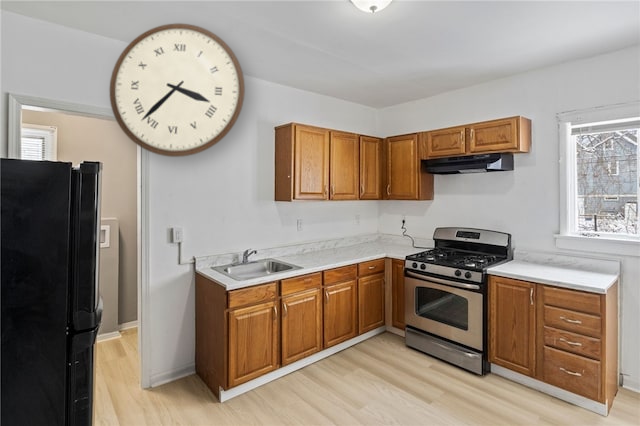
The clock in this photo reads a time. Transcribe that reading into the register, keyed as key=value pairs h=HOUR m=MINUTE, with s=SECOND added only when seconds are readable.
h=3 m=37
